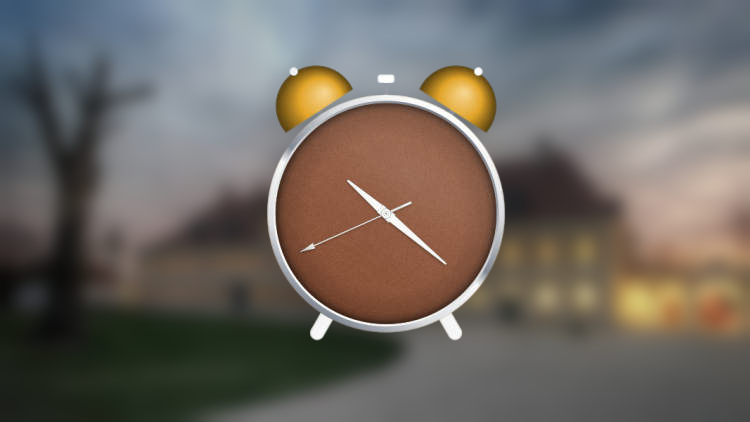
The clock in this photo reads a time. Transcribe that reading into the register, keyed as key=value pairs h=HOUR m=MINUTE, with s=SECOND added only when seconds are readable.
h=10 m=21 s=41
